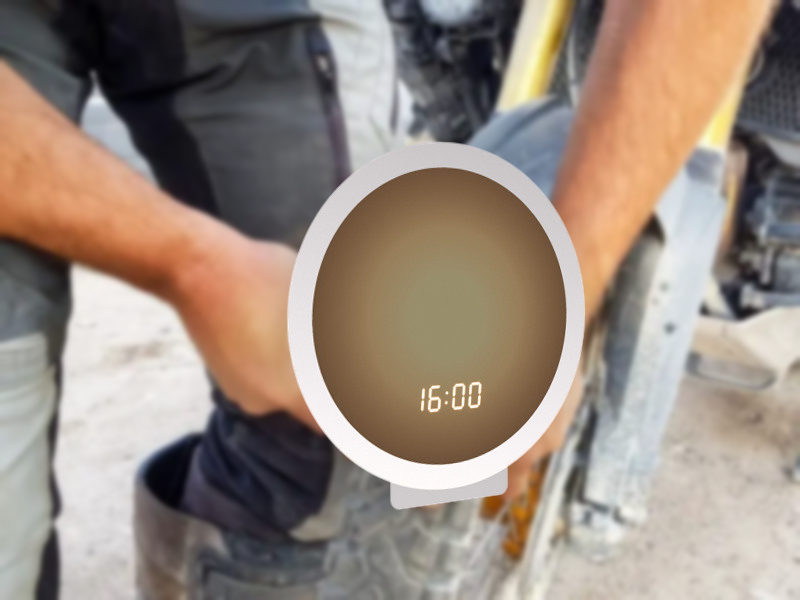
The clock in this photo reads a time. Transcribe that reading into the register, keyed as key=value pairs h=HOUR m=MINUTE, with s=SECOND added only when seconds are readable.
h=16 m=0
